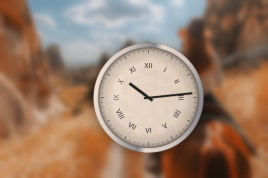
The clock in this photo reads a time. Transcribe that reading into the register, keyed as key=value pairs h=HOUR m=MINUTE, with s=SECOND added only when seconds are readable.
h=10 m=14
